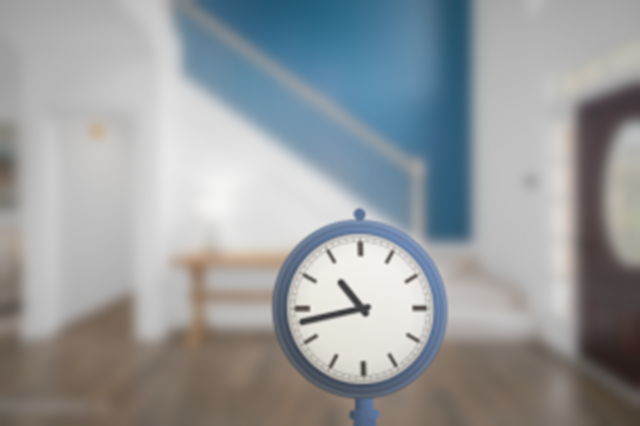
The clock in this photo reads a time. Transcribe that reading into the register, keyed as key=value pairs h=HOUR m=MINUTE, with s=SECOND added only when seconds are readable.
h=10 m=43
